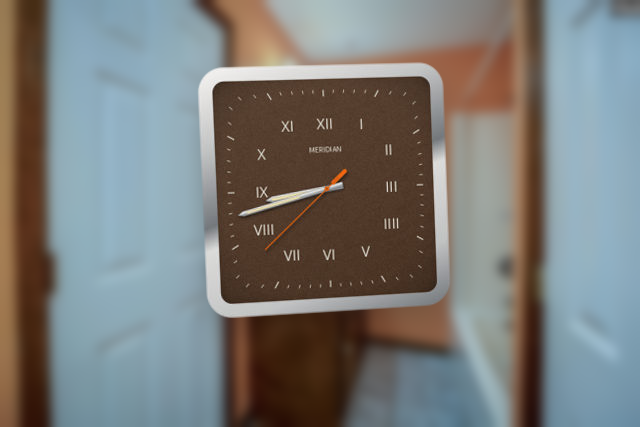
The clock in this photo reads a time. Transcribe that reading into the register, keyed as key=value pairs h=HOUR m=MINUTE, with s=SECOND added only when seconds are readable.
h=8 m=42 s=38
